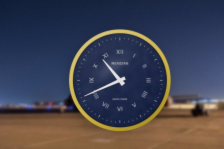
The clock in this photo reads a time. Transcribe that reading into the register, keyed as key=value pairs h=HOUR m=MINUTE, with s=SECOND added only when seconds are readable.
h=10 m=41
